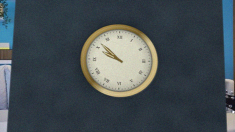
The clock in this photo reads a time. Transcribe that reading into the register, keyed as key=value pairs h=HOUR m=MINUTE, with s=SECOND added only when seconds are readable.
h=9 m=52
